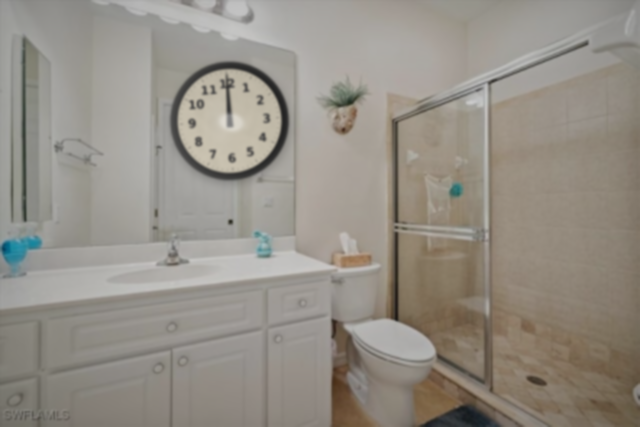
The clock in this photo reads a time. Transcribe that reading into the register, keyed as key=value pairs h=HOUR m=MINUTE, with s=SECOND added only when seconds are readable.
h=12 m=0
